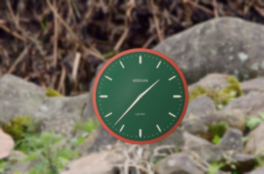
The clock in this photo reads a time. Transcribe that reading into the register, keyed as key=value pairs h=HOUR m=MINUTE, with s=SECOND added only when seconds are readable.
h=1 m=37
